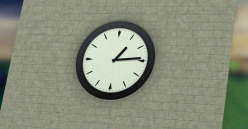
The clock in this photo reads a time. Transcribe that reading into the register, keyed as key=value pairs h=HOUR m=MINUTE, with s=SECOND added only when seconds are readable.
h=1 m=14
